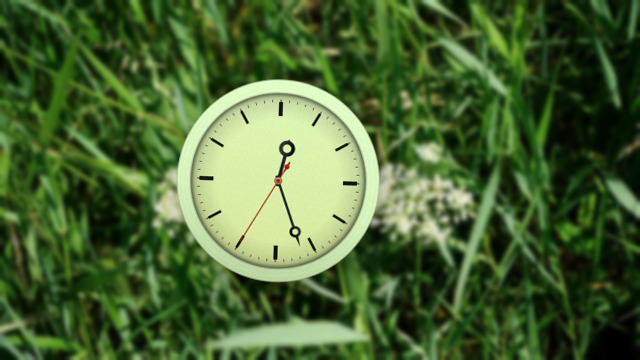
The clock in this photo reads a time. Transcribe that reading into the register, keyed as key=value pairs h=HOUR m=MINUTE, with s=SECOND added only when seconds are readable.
h=12 m=26 s=35
